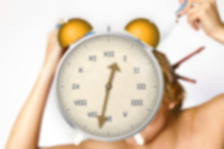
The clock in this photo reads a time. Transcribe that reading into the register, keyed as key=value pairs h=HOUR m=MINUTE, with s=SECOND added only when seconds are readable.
h=12 m=32
